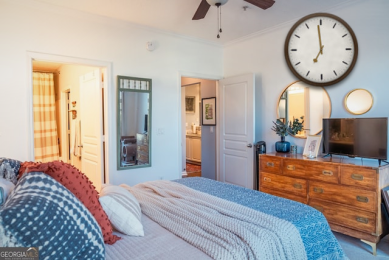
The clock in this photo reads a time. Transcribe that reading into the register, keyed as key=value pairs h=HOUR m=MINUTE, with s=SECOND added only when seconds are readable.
h=6 m=59
